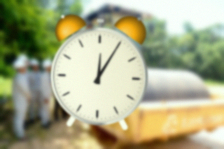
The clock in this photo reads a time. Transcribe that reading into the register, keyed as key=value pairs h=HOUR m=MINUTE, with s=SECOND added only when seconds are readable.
h=12 m=5
